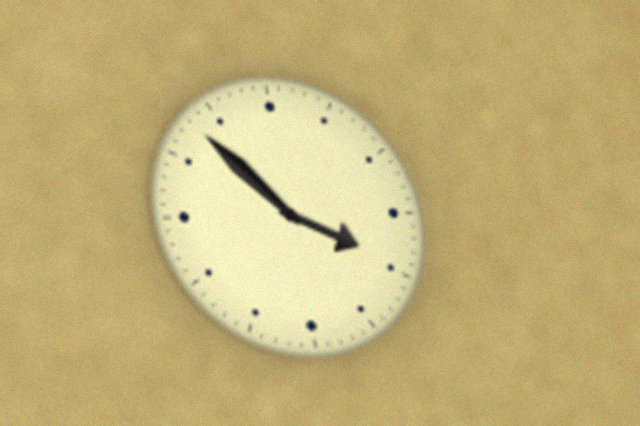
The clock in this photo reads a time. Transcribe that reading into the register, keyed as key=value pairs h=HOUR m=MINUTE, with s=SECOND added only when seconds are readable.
h=3 m=53
